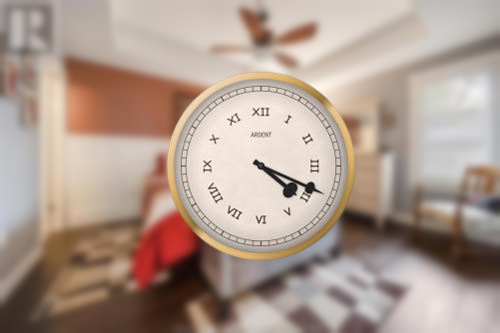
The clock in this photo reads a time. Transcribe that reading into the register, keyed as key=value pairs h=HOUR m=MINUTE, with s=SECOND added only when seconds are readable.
h=4 m=19
